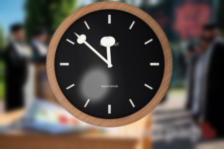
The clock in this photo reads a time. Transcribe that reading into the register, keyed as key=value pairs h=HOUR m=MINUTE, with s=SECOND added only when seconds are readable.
h=11 m=52
